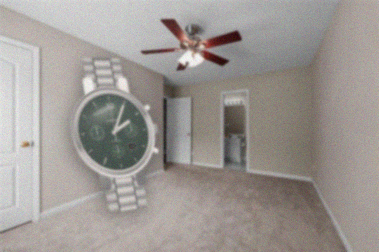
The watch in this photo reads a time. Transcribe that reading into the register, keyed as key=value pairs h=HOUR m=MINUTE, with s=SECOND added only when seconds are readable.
h=2 m=5
